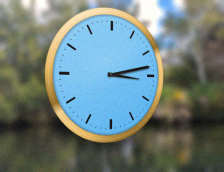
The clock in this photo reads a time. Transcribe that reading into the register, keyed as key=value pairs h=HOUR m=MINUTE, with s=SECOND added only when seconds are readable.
h=3 m=13
